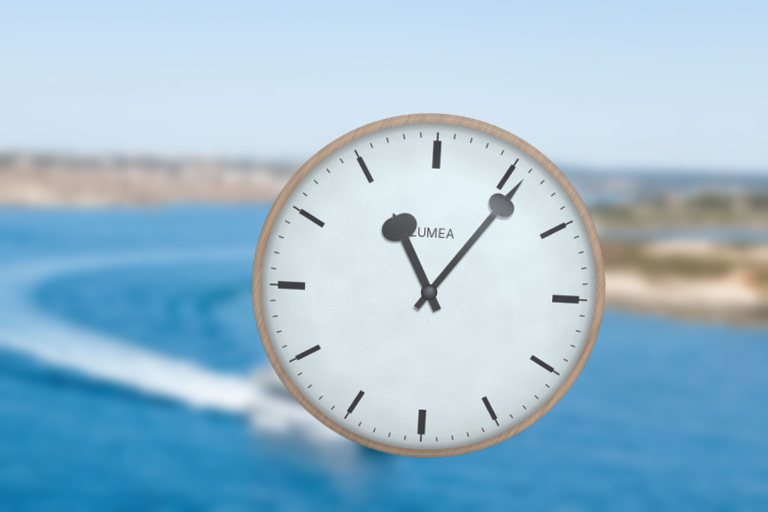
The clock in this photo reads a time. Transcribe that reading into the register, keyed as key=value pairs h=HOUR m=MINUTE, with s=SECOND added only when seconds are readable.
h=11 m=6
